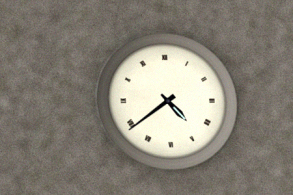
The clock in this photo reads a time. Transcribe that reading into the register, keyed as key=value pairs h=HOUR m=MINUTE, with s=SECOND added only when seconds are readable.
h=4 m=39
